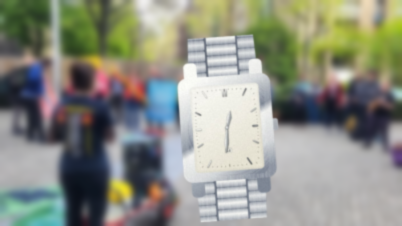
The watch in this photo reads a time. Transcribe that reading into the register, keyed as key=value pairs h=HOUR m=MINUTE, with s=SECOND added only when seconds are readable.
h=12 m=31
